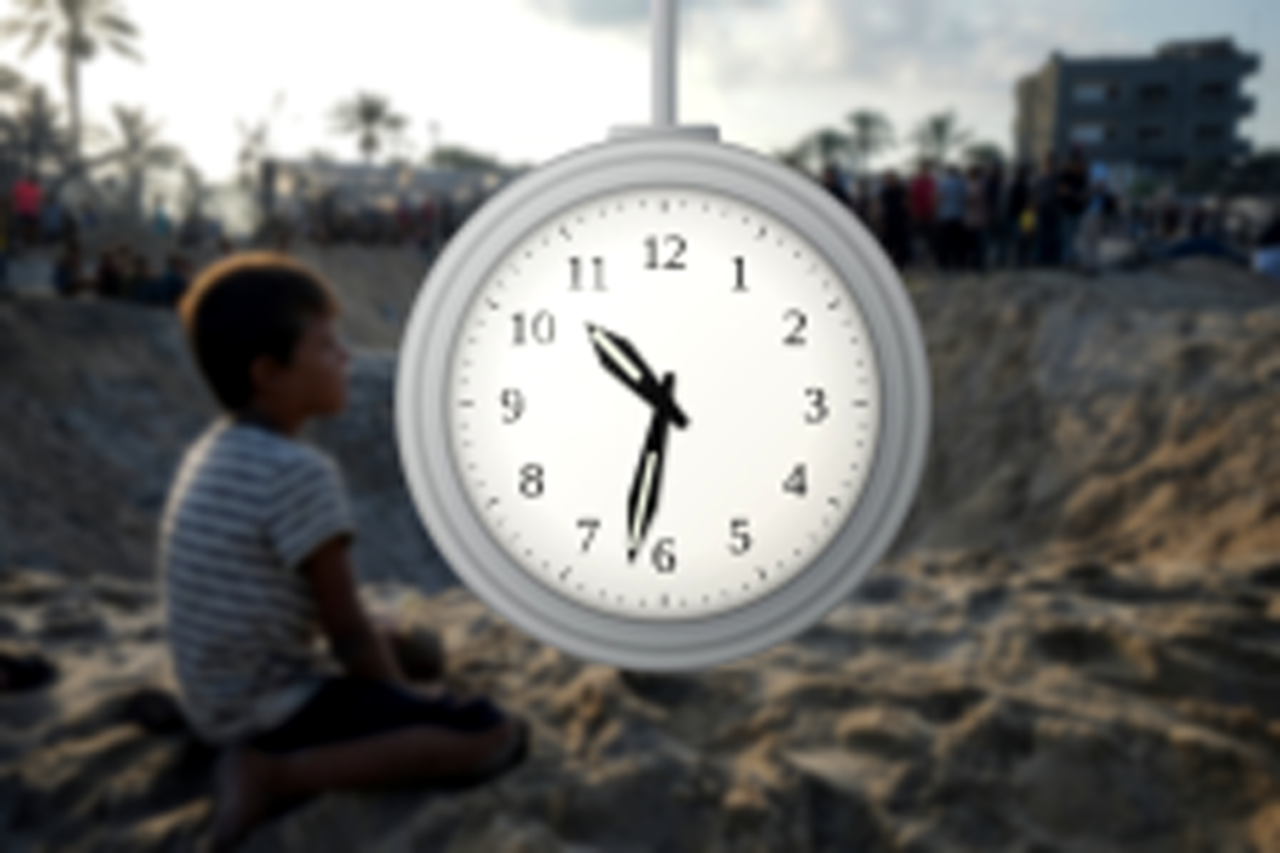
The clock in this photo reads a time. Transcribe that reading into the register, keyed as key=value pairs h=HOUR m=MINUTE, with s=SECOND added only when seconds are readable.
h=10 m=32
